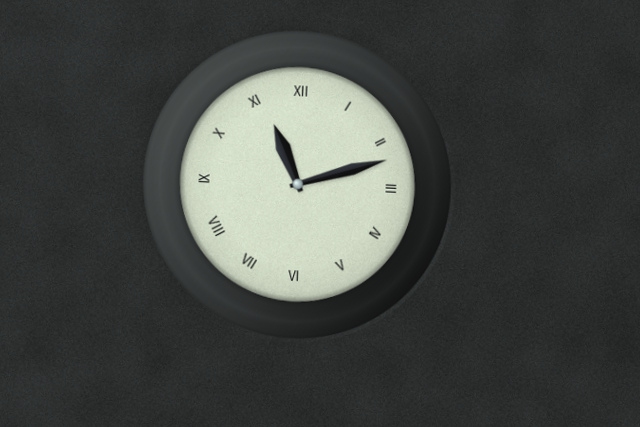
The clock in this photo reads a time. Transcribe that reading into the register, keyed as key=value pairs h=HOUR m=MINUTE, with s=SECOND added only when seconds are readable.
h=11 m=12
